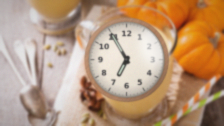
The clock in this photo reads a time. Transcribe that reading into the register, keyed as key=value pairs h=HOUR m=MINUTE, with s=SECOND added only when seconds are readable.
h=6 m=55
